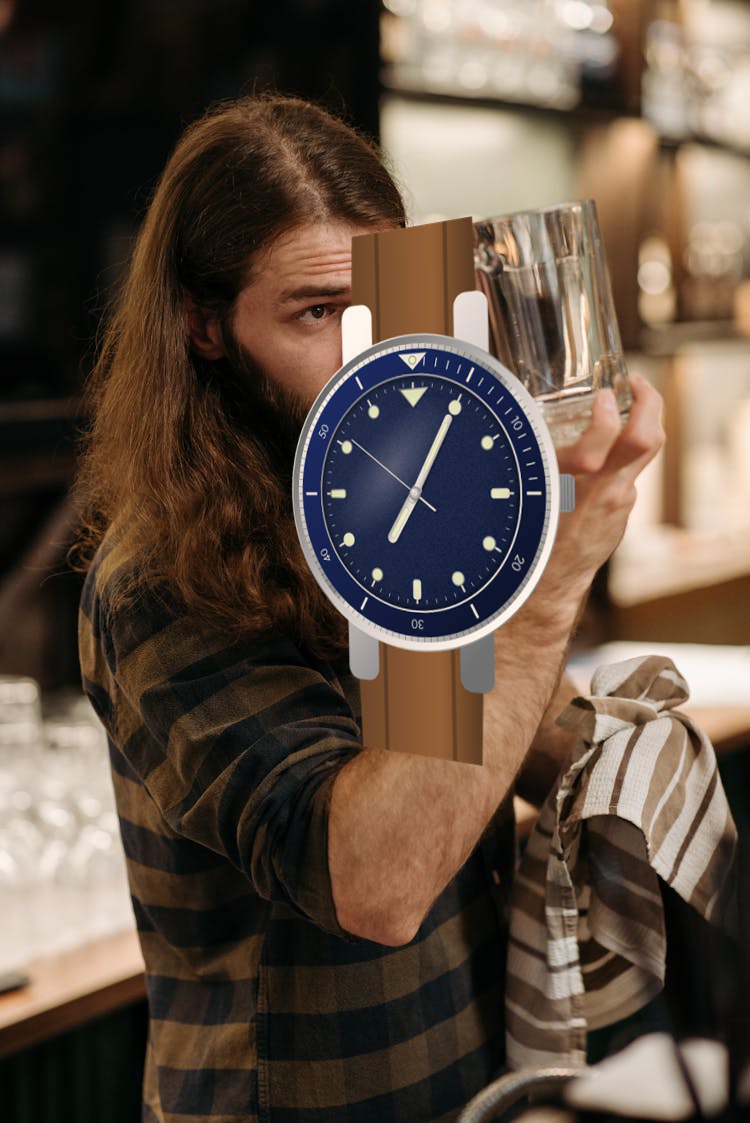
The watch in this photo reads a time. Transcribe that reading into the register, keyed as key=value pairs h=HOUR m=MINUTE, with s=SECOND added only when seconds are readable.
h=7 m=4 s=51
